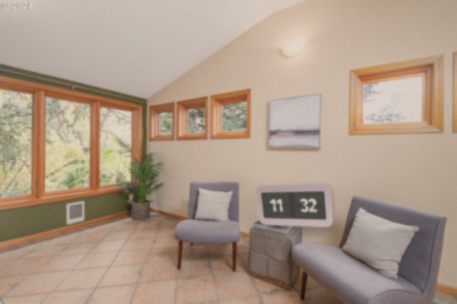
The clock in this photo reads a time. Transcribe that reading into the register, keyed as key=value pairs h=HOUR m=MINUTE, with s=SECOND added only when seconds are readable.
h=11 m=32
